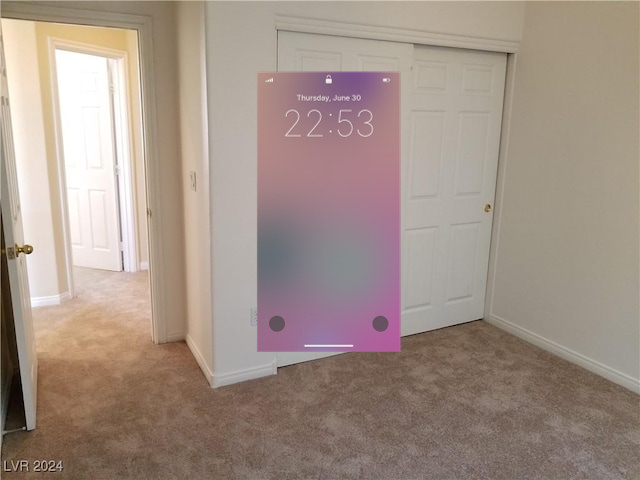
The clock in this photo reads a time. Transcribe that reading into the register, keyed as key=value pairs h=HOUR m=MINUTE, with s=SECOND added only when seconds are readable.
h=22 m=53
